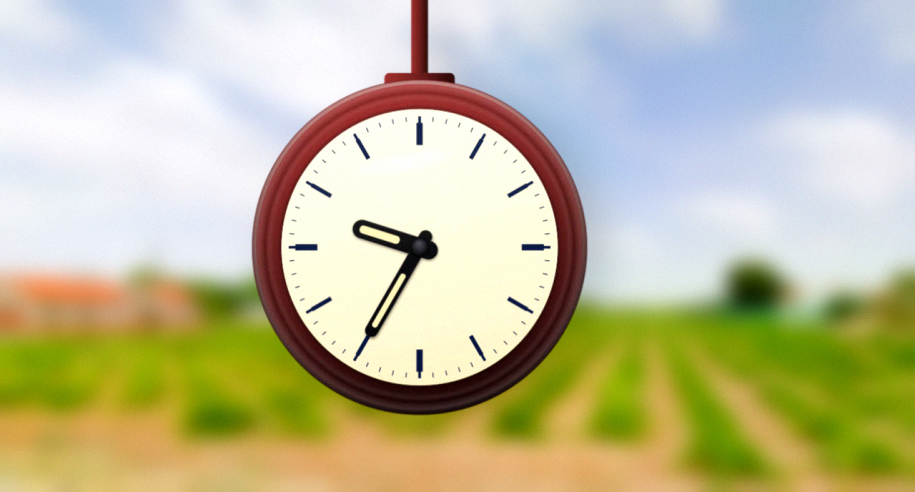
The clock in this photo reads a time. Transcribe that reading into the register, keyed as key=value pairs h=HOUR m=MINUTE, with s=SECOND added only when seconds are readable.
h=9 m=35
